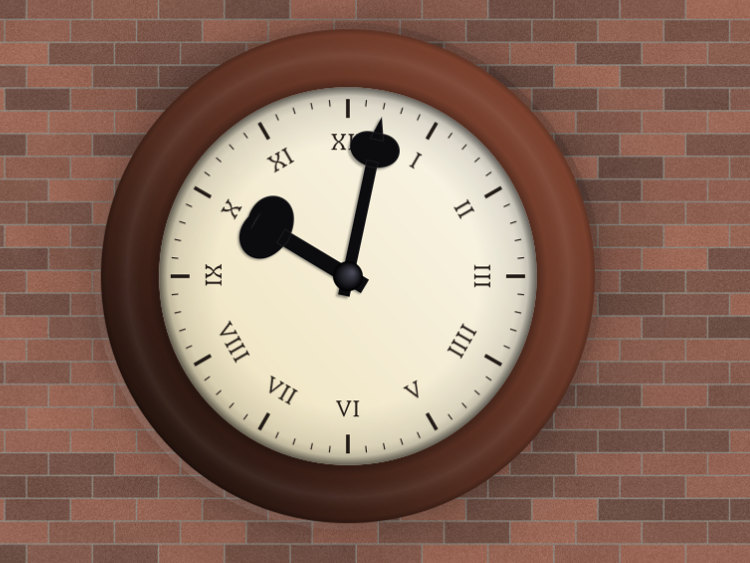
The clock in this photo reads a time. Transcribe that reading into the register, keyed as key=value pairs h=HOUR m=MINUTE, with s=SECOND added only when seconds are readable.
h=10 m=2
